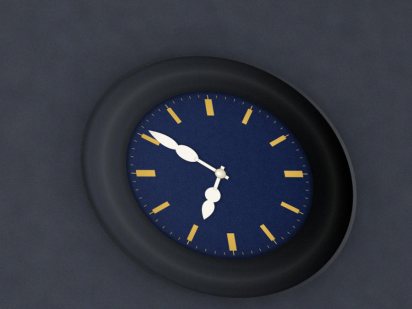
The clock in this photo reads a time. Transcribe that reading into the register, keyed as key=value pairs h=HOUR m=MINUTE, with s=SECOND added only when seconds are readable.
h=6 m=51
